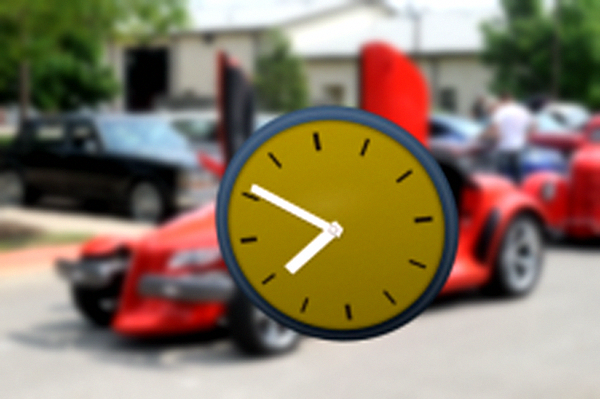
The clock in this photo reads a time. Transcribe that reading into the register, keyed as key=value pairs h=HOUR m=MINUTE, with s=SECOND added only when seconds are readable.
h=7 m=51
